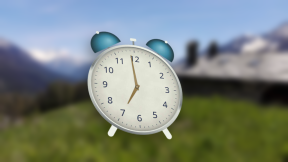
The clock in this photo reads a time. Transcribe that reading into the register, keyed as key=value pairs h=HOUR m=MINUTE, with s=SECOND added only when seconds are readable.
h=6 m=59
